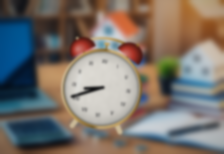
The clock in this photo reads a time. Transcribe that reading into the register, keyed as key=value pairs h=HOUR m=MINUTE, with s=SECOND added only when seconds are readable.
h=8 m=41
